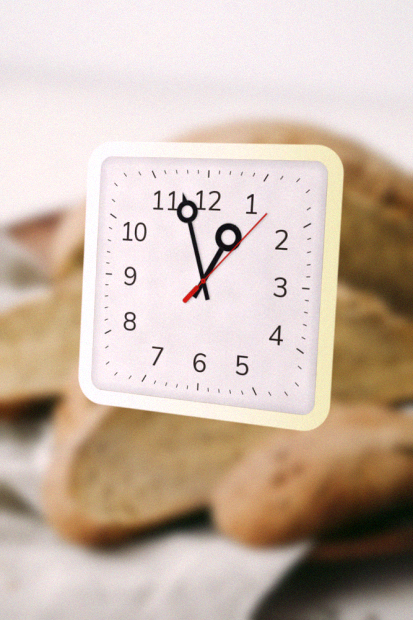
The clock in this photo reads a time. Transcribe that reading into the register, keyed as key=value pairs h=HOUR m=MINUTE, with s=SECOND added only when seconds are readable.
h=12 m=57 s=7
